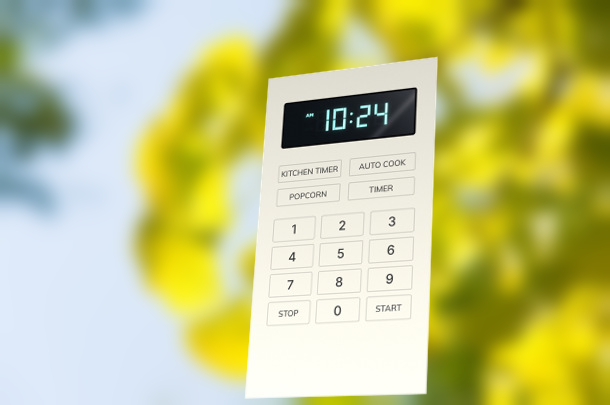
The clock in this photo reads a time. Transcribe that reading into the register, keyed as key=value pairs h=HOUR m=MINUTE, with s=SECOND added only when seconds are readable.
h=10 m=24
